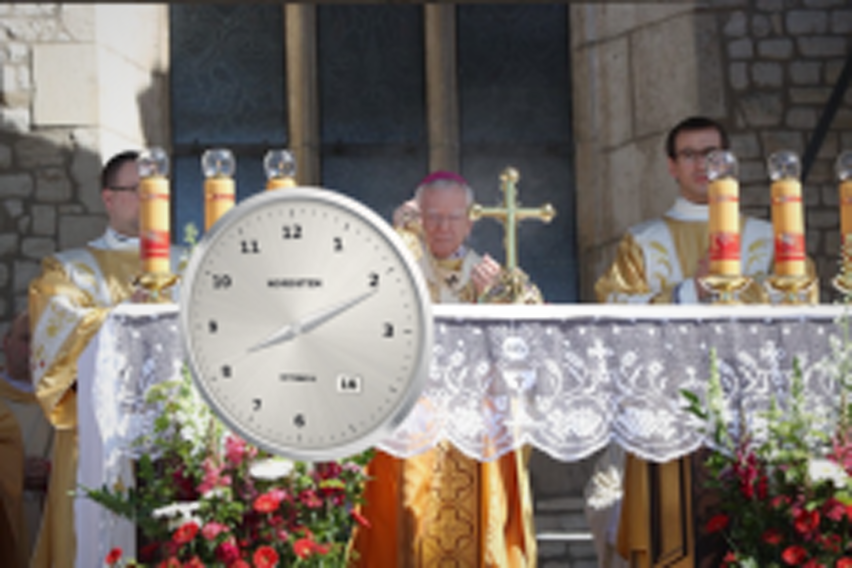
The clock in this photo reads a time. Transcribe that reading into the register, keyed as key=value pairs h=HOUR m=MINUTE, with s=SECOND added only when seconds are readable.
h=8 m=11
